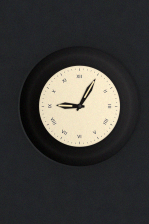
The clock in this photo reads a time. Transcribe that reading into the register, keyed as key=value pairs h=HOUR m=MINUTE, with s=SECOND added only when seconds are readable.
h=9 m=5
